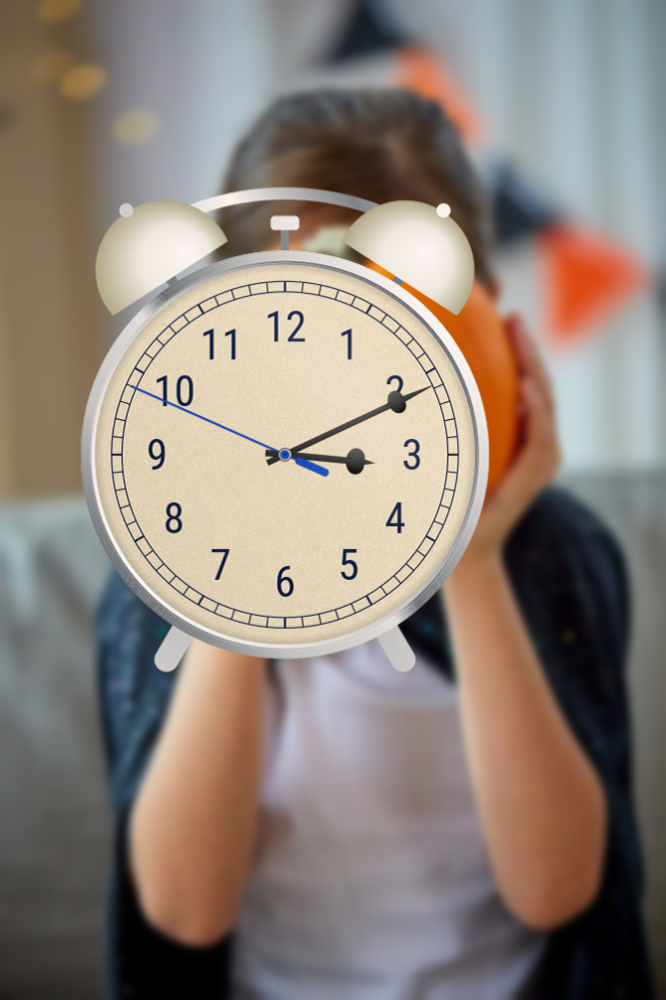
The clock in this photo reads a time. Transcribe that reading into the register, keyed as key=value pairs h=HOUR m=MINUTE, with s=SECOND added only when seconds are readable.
h=3 m=10 s=49
